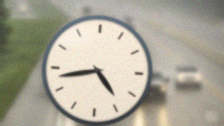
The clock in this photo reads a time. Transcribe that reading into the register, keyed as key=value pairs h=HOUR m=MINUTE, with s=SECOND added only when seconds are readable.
h=4 m=43
